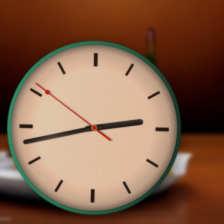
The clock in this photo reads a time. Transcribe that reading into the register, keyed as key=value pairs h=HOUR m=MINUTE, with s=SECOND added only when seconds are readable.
h=2 m=42 s=51
